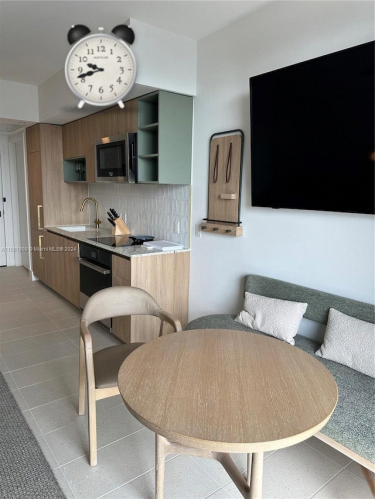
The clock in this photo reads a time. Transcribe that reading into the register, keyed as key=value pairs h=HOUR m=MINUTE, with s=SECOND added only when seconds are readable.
h=9 m=42
